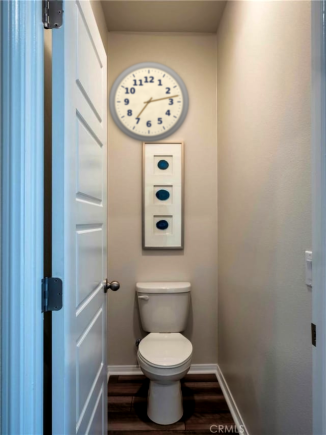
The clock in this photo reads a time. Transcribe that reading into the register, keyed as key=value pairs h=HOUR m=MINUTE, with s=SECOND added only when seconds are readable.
h=7 m=13
